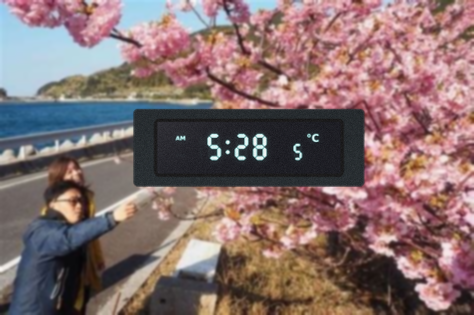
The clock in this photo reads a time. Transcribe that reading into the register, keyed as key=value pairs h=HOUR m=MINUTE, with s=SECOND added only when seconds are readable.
h=5 m=28
